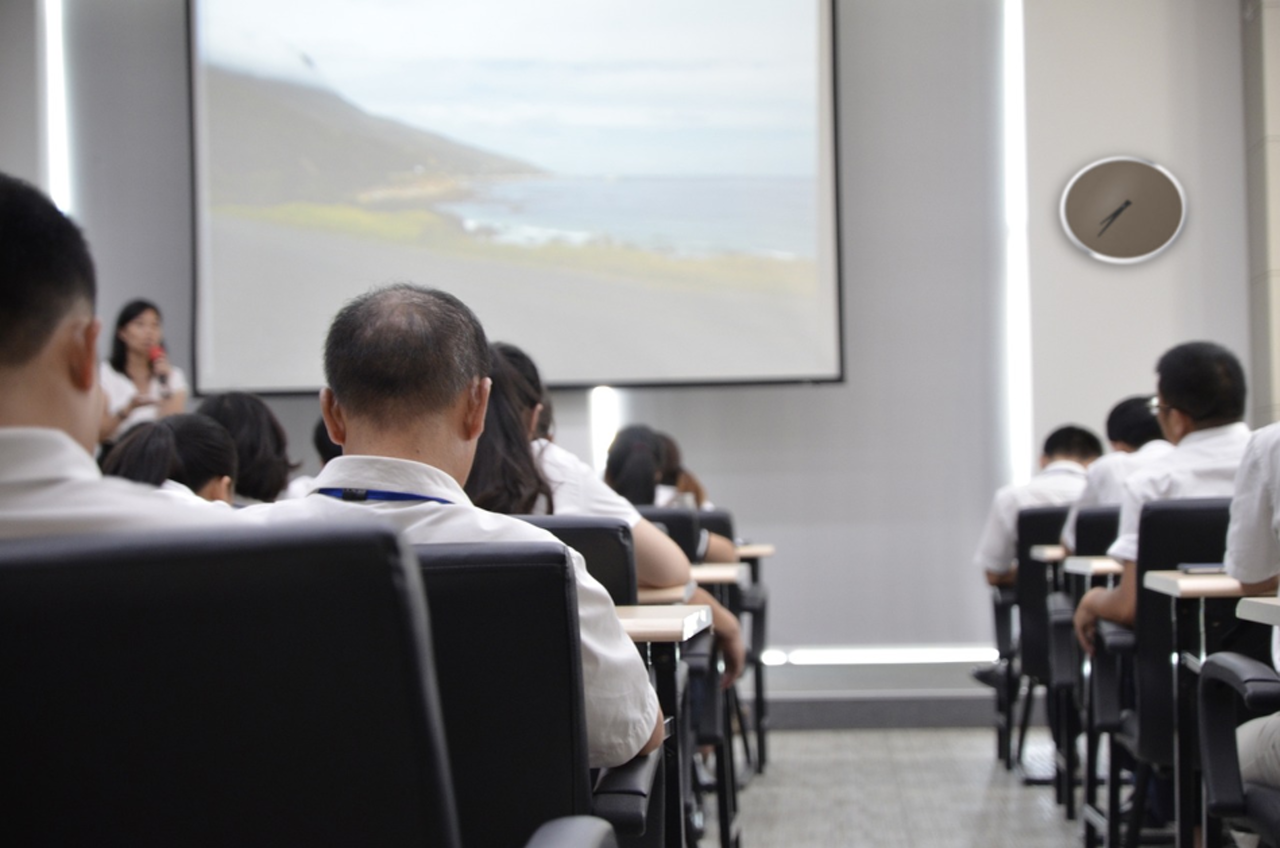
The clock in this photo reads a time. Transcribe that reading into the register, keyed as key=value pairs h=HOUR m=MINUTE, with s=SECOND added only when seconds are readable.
h=7 m=36
